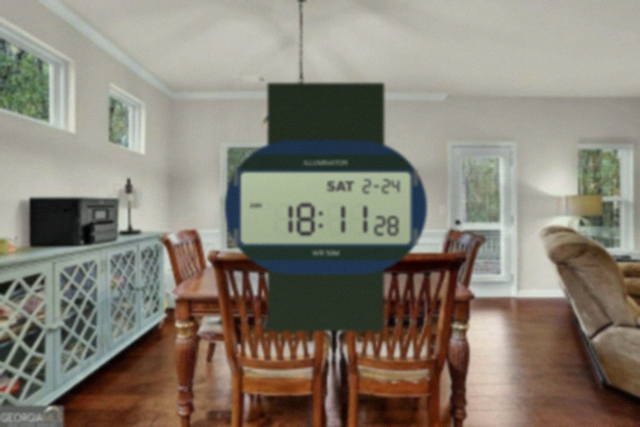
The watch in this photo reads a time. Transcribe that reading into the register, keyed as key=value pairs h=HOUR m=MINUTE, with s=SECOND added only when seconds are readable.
h=18 m=11 s=28
